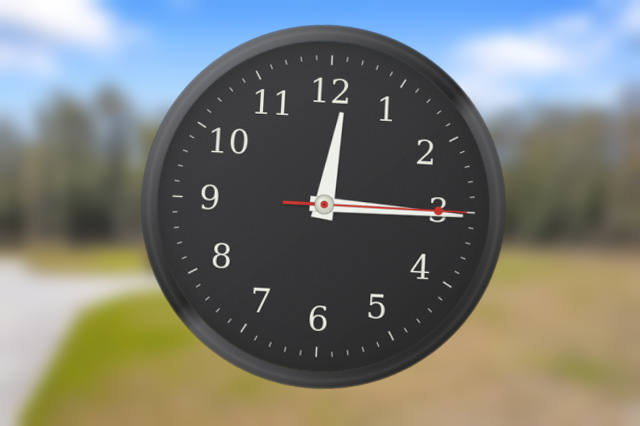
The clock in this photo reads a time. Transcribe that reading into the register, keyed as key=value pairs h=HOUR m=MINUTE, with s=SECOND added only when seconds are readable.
h=12 m=15 s=15
